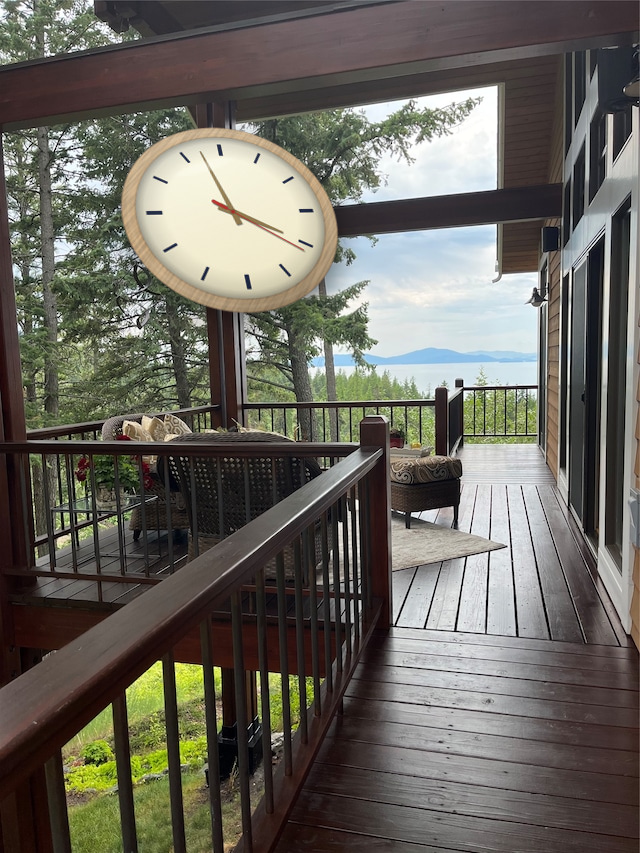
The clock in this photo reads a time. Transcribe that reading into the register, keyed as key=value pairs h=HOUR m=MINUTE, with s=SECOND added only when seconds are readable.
h=3 m=57 s=21
